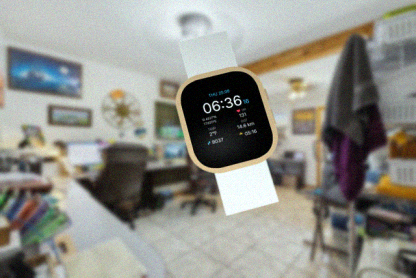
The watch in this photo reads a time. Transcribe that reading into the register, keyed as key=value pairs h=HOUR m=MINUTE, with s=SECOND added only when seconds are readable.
h=6 m=36
